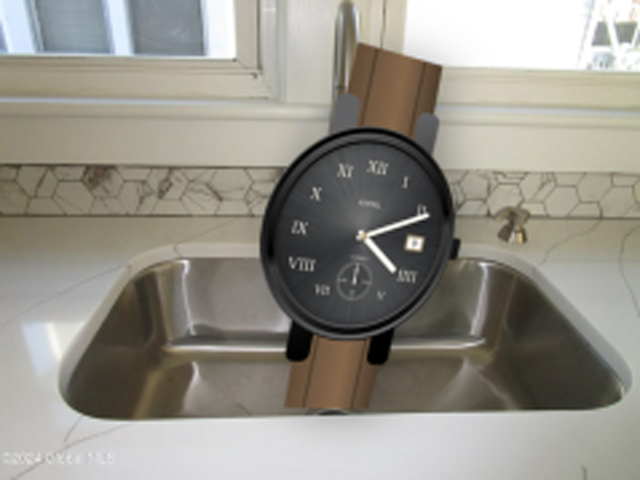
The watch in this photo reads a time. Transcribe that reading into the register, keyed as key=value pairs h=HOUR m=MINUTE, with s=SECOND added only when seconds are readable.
h=4 m=11
